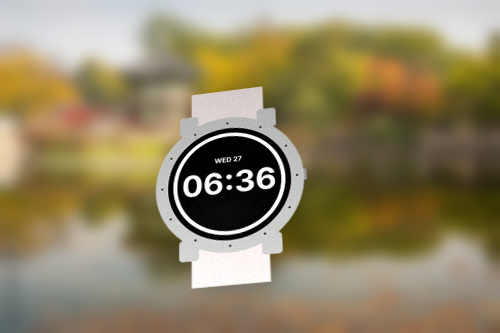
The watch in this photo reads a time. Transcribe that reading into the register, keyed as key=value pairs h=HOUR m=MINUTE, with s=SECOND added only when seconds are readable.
h=6 m=36
